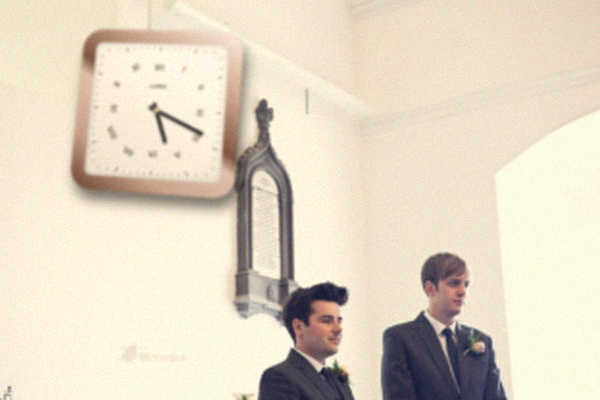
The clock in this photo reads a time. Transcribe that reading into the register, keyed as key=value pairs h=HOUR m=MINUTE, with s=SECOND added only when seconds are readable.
h=5 m=19
